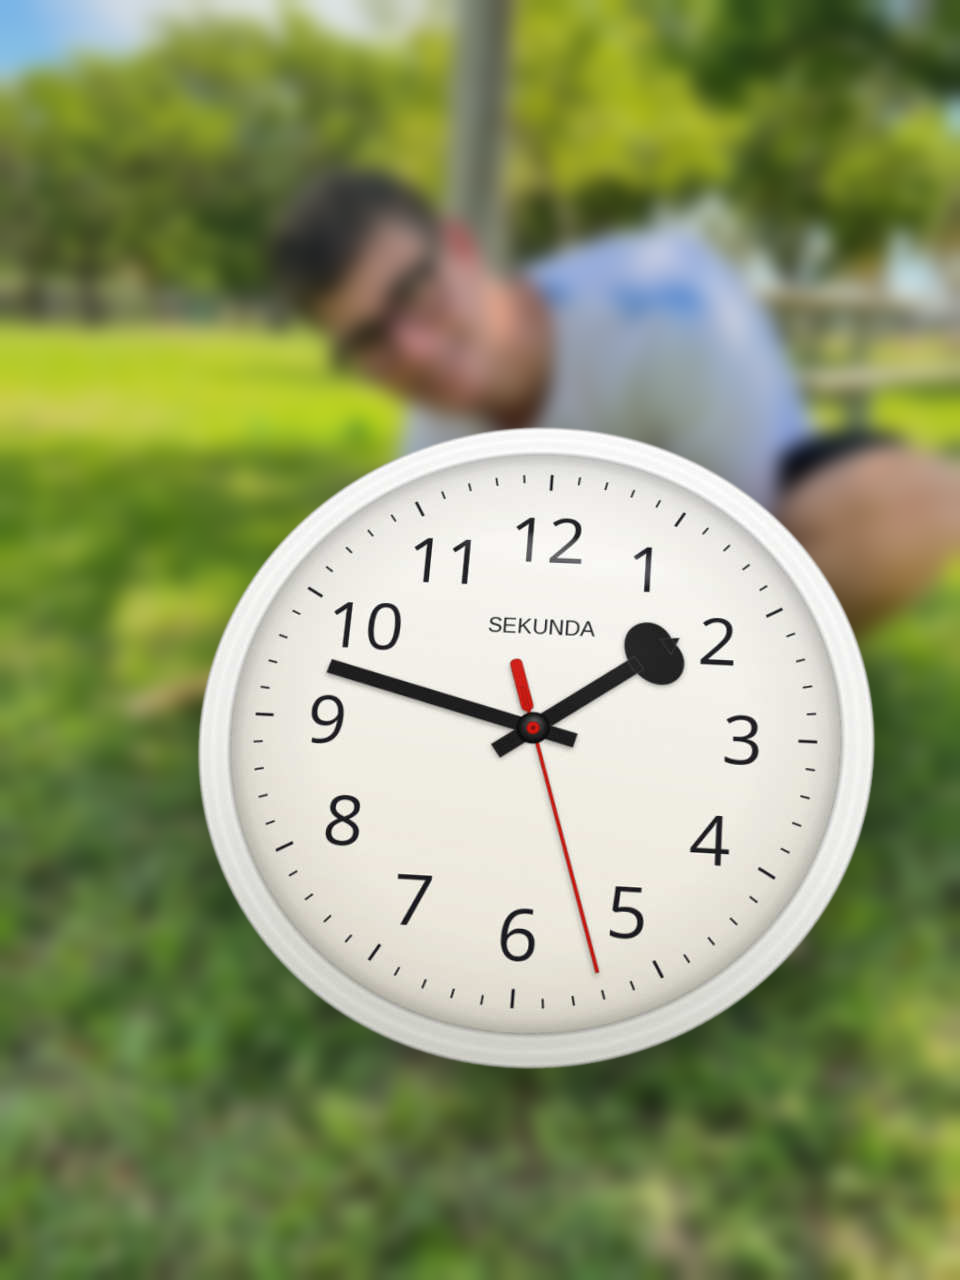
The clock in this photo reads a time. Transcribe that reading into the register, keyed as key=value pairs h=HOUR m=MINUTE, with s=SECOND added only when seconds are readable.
h=1 m=47 s=27
